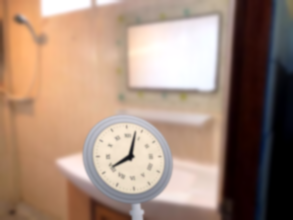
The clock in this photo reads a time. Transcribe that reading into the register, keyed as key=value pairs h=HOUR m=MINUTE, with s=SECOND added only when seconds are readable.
h=8 m=3
